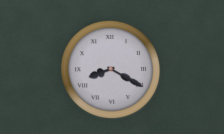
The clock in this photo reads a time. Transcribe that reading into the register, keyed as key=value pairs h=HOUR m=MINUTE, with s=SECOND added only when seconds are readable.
h=8 m=20
